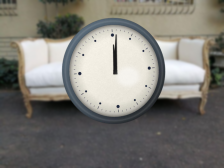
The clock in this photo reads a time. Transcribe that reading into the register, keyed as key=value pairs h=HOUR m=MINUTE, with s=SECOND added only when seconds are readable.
h=12 m=1
